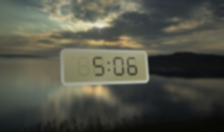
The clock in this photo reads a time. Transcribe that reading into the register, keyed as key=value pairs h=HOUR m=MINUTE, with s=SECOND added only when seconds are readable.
h=5 m=6
